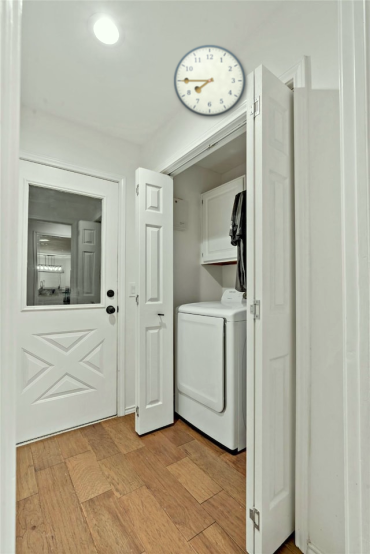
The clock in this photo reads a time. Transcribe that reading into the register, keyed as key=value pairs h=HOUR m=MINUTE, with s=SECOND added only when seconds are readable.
h=7 m=45
